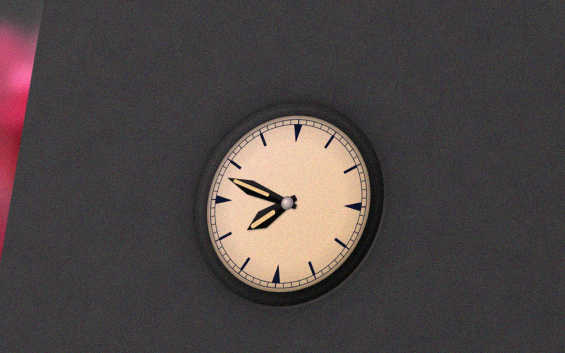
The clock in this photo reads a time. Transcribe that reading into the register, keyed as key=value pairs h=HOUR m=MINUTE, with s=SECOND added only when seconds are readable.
h=7 m=48
